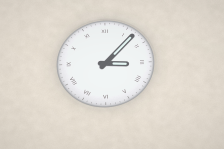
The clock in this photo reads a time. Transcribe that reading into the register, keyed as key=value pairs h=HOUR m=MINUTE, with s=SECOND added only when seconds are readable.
h=3 m=7
